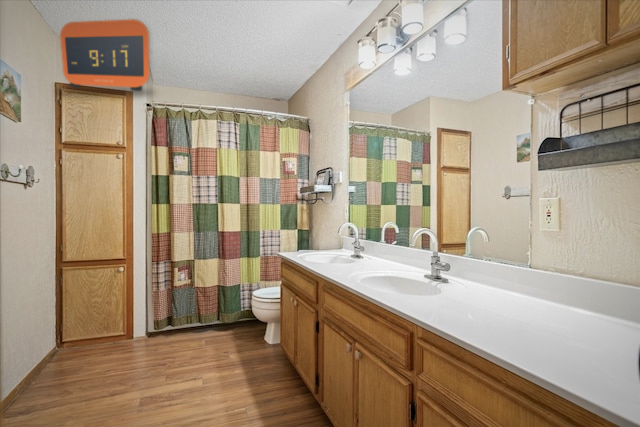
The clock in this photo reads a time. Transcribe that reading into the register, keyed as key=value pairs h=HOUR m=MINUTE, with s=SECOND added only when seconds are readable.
h=9 m=17
